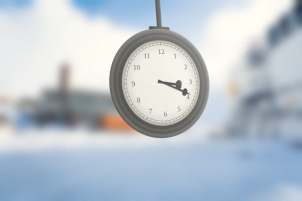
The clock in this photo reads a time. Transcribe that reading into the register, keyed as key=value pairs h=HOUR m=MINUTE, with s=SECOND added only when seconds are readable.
h=3 m=19
